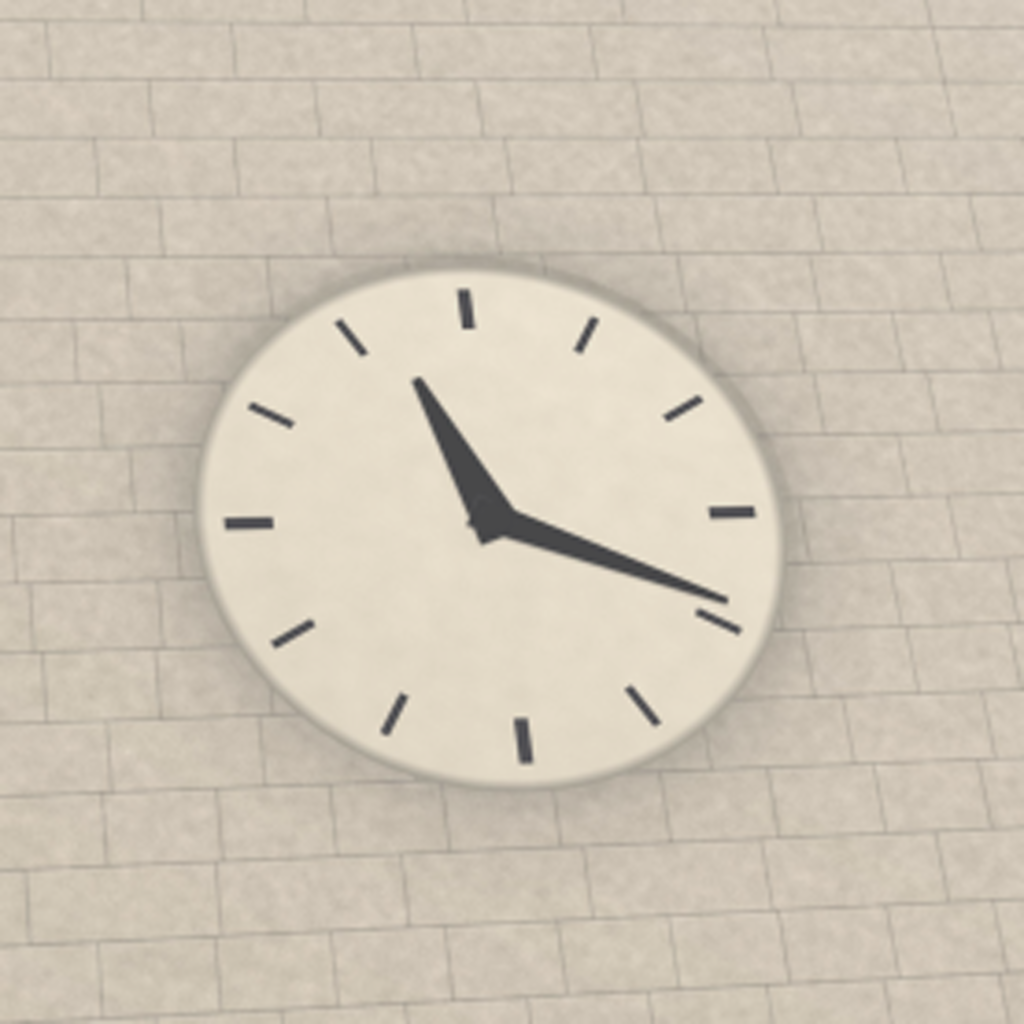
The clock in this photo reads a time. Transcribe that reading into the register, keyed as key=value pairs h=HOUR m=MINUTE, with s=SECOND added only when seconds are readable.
h=11 m=19
